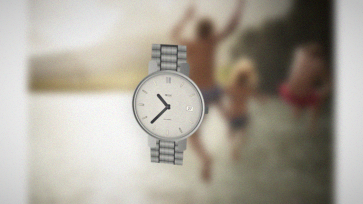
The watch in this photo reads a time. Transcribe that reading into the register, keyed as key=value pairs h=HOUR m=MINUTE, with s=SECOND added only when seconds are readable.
h=10 m=37
